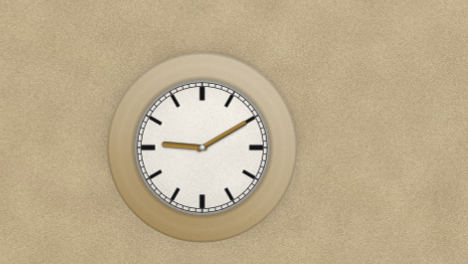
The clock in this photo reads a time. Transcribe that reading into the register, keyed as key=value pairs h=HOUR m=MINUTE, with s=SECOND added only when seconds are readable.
h=9 m=10
